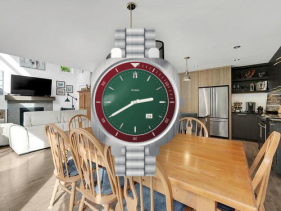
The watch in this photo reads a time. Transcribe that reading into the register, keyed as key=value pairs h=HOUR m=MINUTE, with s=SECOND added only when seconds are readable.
h=2 m=40
